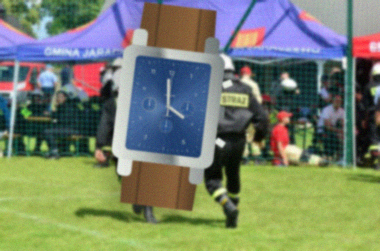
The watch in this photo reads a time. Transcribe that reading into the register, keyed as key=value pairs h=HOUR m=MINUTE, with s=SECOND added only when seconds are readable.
h=3 m=59
